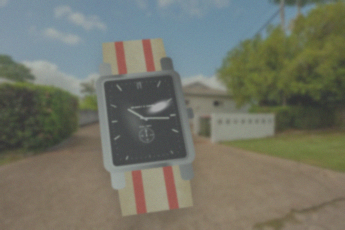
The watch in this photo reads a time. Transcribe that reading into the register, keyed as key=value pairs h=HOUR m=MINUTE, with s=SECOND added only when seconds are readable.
h=10 m=16
